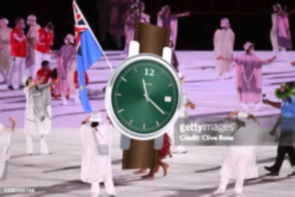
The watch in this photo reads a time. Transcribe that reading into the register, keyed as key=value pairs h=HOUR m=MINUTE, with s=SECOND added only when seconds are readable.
h=11 m=21
